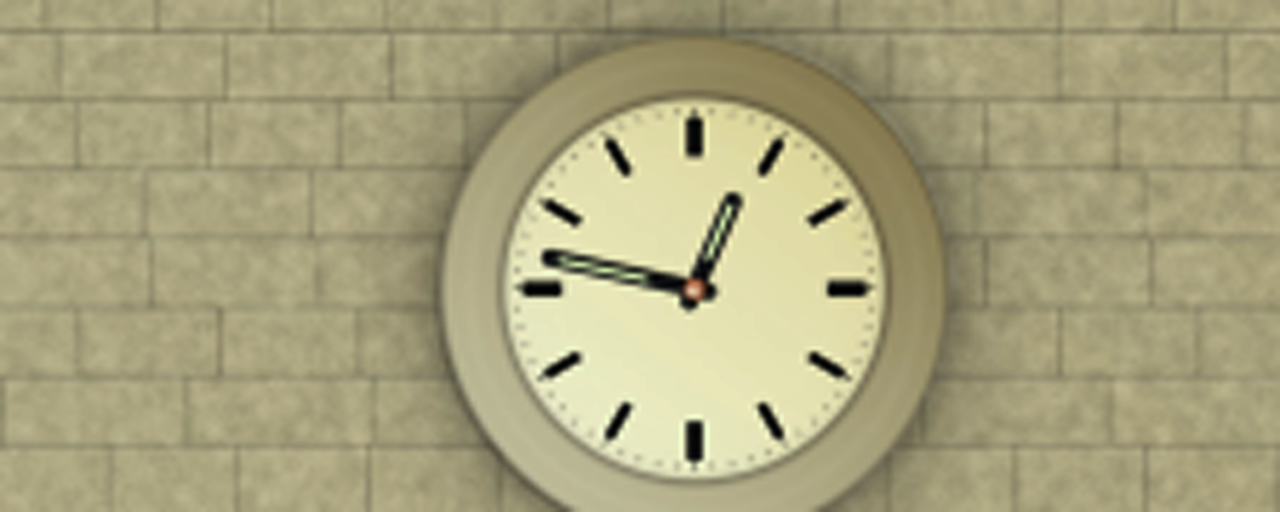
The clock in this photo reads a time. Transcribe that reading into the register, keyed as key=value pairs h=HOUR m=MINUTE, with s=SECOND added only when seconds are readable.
h=12 m=47
